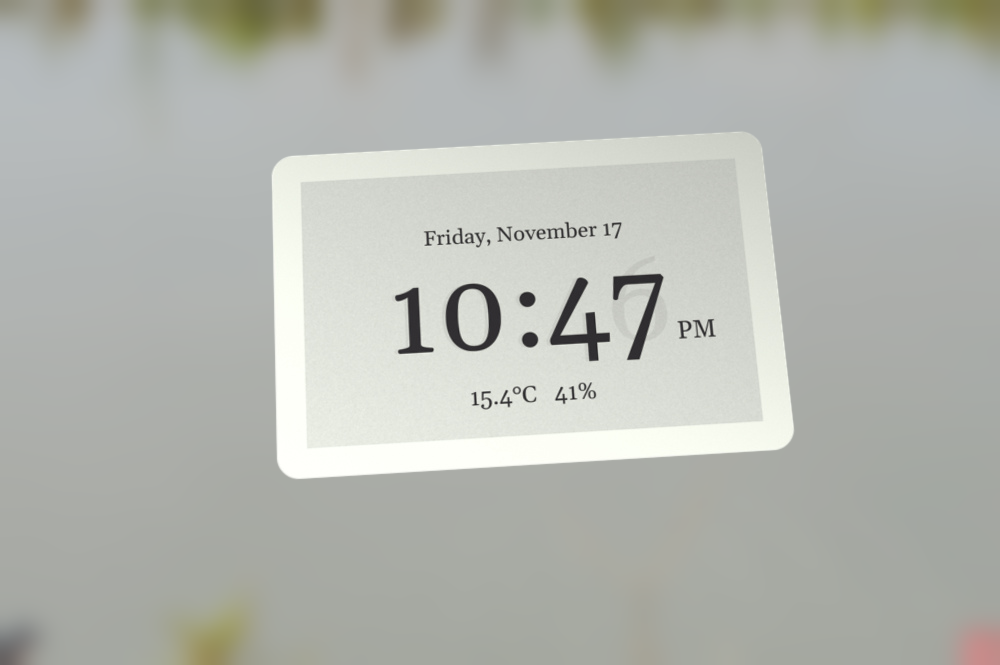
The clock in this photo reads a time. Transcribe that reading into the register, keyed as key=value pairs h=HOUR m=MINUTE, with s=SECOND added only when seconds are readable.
h=10 m=47
